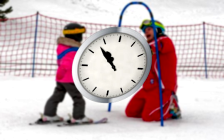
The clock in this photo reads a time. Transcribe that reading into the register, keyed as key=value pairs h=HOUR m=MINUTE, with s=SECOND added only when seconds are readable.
h=10 m=53
